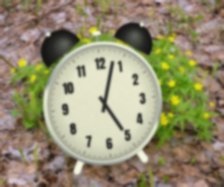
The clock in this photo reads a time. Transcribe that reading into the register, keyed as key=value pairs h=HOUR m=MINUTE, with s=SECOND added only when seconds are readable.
h=5 m=3
